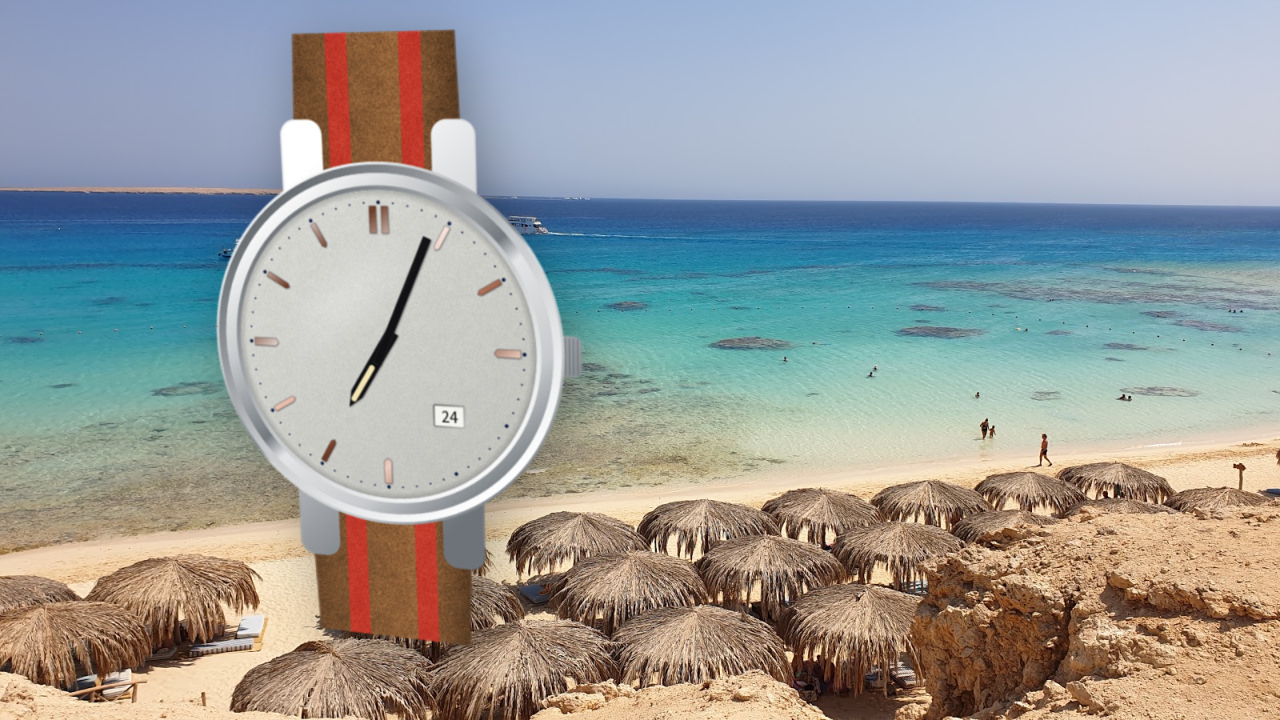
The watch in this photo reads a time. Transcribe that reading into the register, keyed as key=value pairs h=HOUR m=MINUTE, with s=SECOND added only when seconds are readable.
h=7 m=4
